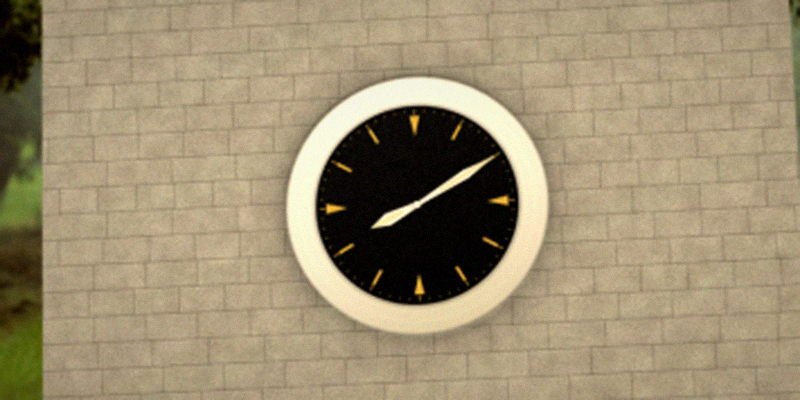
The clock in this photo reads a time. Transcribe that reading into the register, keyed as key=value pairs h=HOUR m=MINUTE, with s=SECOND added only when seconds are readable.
h=8 m=10
